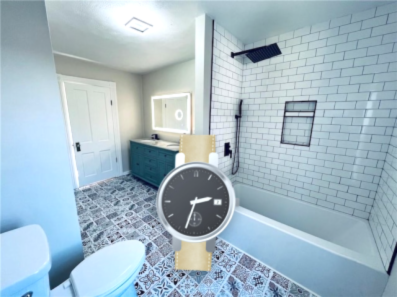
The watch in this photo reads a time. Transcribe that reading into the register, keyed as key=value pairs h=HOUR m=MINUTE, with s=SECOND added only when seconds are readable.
h=2 m=33
